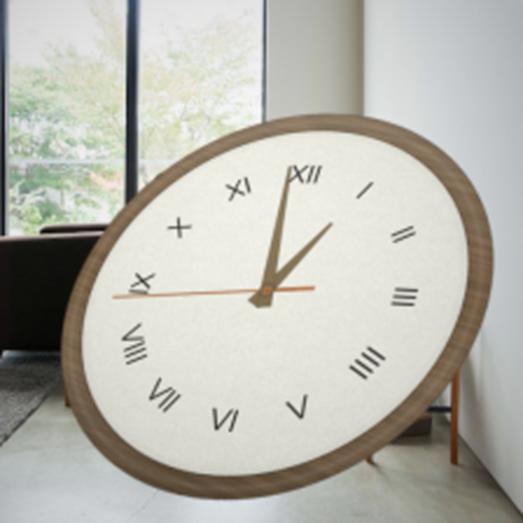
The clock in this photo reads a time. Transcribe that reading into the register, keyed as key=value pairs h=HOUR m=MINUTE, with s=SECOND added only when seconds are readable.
h=12 m=58 s=44
